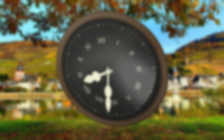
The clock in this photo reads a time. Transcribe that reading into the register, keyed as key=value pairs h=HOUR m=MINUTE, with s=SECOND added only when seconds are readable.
h=8 m=32
